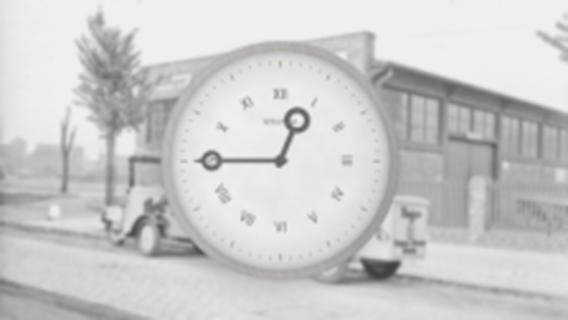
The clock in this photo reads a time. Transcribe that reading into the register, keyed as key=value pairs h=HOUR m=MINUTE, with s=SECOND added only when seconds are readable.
h=12 m=45
